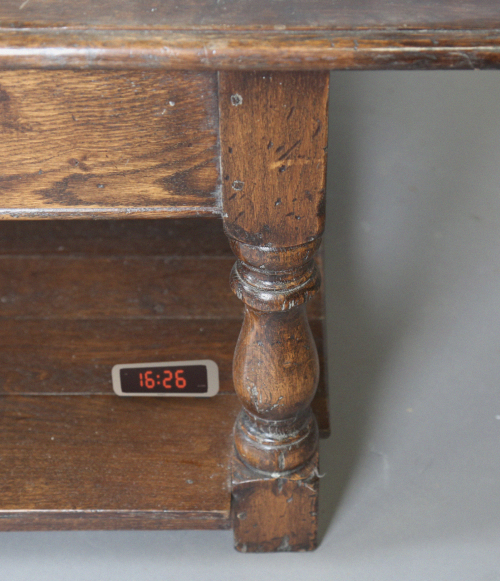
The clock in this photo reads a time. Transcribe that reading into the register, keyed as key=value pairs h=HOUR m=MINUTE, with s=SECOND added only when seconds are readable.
h=16 m=26
